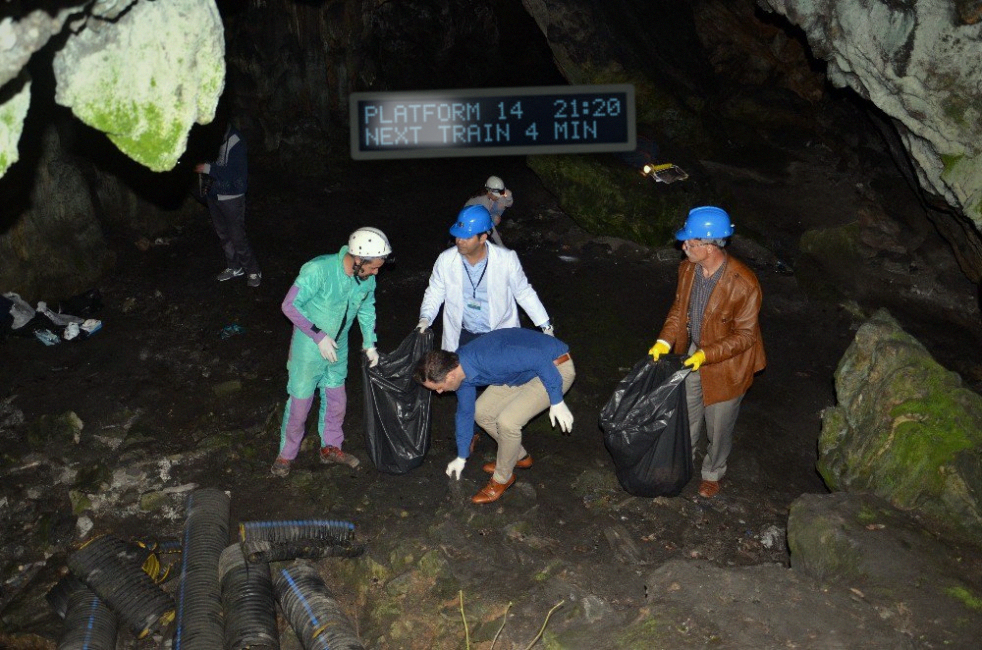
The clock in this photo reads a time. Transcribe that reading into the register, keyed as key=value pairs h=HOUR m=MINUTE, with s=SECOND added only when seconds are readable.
h=21 m=20
